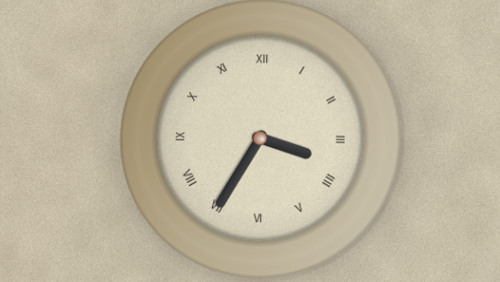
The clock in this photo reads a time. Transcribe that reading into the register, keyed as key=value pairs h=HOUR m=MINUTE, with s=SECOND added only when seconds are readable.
h=3 m=35
